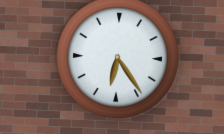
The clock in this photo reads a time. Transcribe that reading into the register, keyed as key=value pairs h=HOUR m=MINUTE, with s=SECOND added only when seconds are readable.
h=6 m=24
